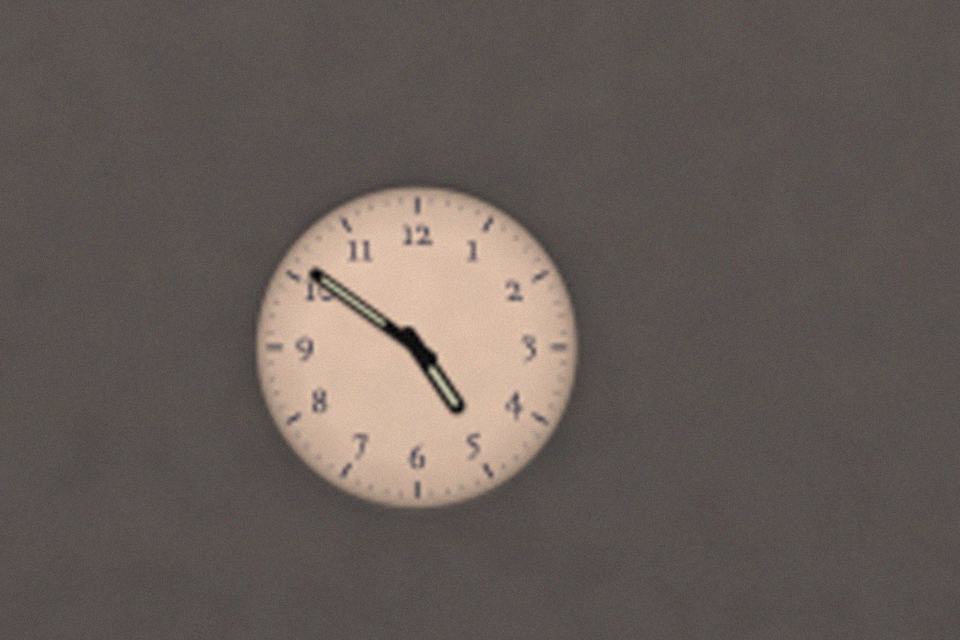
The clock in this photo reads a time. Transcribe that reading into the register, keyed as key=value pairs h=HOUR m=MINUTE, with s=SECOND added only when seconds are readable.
h=4 m=51
